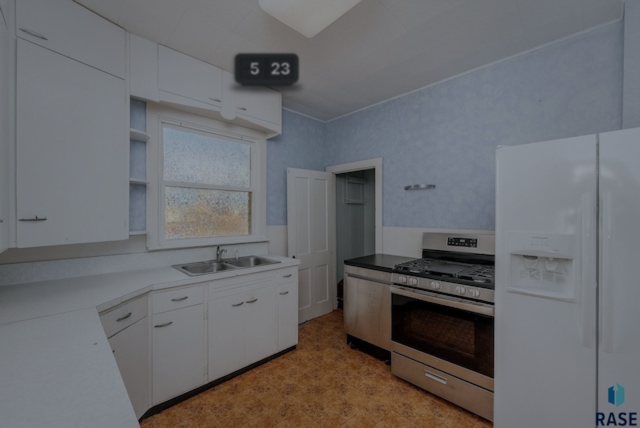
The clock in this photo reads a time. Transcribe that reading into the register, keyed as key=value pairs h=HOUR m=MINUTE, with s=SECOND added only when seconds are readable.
h=5 m=23
